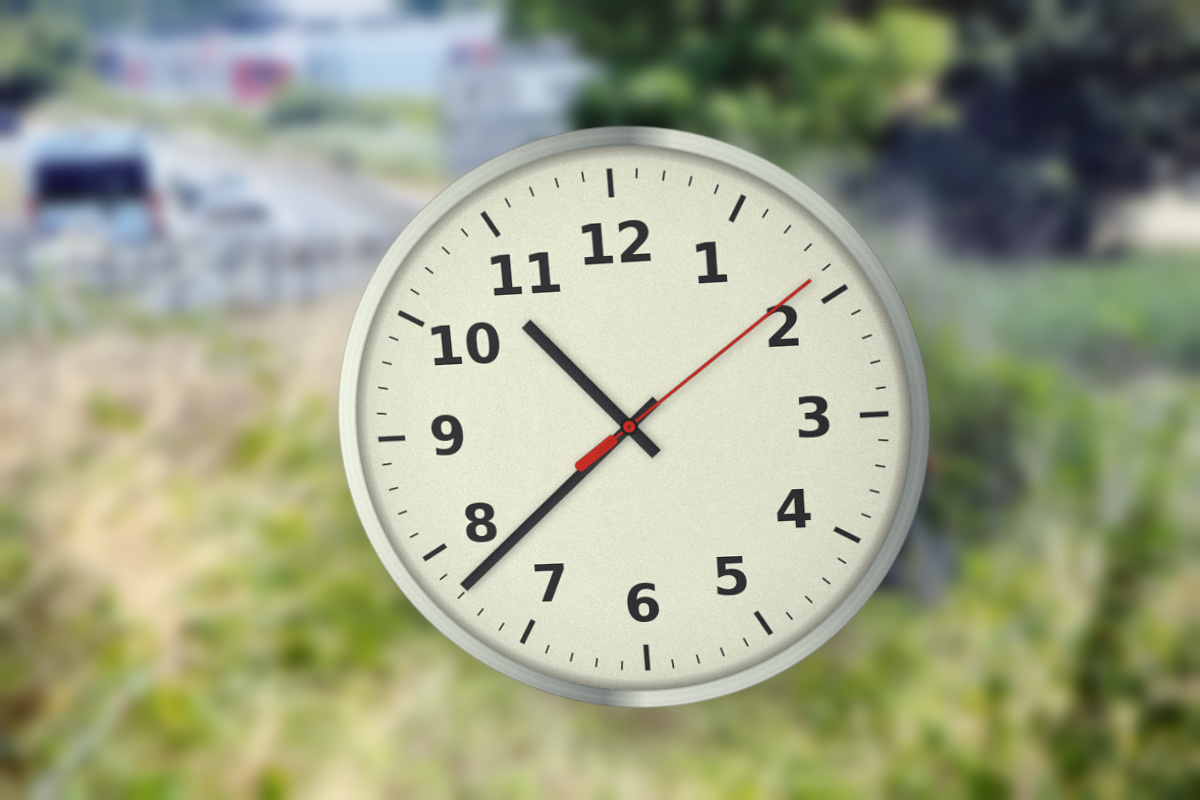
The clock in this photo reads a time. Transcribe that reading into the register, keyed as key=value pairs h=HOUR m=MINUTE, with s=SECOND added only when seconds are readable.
h=10 m=38 s=9
